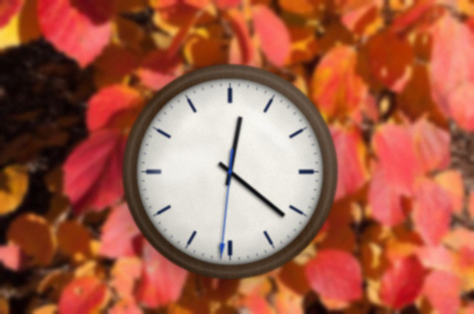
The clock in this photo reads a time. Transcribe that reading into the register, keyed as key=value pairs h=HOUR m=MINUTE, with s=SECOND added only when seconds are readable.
h=12 m=21 s=31
